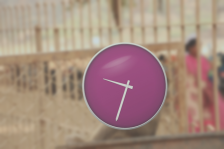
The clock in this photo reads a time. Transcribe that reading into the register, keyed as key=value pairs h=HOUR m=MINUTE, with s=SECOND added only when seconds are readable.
h=9 m=33
